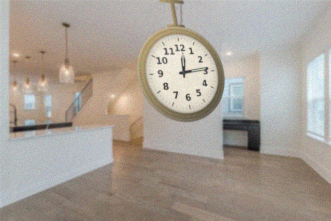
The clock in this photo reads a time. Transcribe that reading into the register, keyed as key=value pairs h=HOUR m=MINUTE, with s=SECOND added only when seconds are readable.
h=12 m=14
